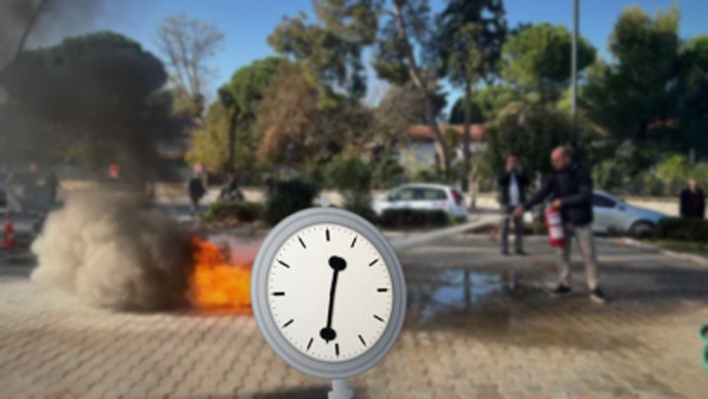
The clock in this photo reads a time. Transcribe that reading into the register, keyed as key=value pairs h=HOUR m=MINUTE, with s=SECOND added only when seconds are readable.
h=12 m=32
